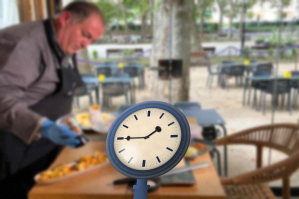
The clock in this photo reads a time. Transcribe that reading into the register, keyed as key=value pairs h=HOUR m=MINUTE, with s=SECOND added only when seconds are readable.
h=1 m=45
